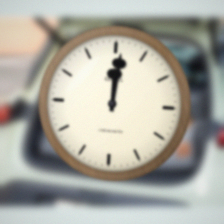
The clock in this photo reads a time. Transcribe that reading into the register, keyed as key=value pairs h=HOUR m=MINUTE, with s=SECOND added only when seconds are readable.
h=12 m=1
